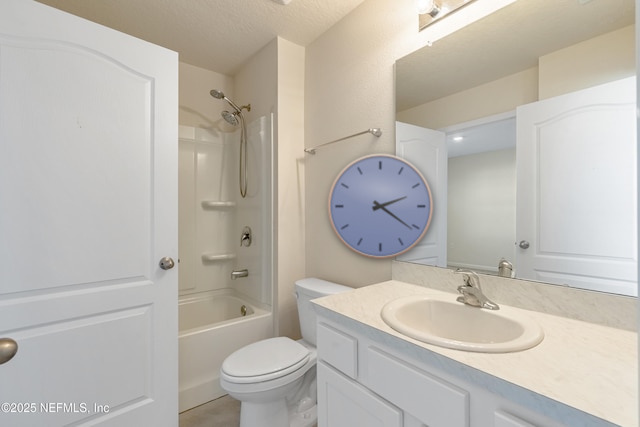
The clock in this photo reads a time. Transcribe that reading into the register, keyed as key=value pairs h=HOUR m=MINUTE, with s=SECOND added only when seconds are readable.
h=2 m=21
